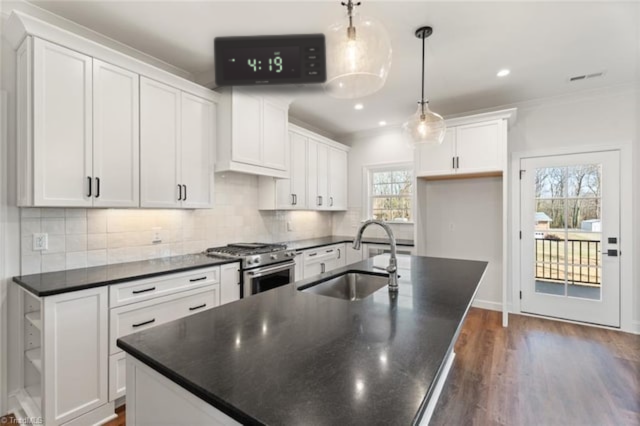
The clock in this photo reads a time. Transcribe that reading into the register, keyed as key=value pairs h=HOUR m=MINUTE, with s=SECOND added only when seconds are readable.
h=4 m=19
